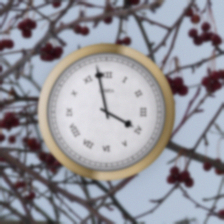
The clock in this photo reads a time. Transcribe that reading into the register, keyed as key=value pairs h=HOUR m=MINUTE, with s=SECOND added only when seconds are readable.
h=3 m=58
